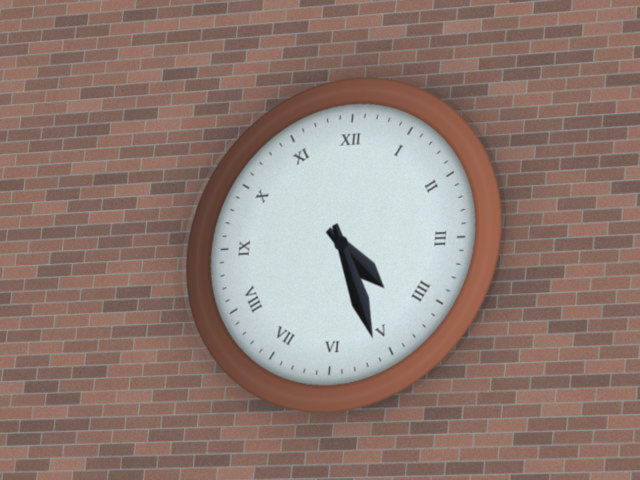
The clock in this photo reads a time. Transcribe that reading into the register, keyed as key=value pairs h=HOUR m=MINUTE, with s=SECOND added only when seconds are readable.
h=4 m=26
